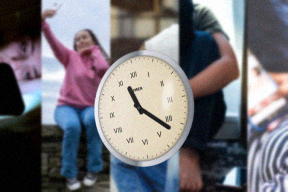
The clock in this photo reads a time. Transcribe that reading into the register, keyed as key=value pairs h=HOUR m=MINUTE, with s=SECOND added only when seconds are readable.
h=11 m=22
